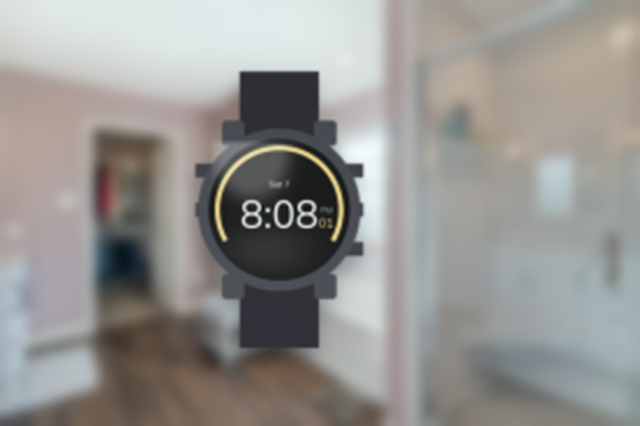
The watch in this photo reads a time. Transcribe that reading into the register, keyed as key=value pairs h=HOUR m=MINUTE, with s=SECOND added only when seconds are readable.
h=8 m=8
